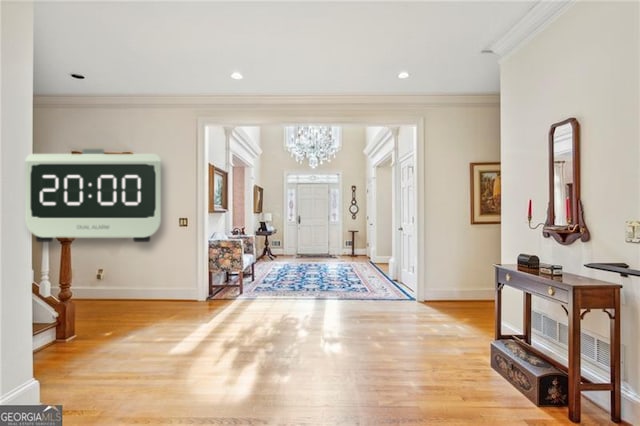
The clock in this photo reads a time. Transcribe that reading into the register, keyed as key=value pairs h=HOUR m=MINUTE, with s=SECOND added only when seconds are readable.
h=20 m=0
